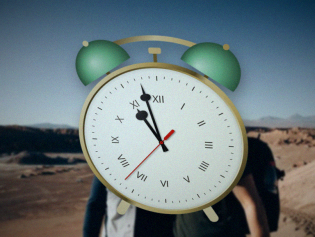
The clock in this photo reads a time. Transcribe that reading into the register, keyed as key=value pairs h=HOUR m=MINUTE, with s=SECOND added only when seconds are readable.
h=10 m=57 s=37
